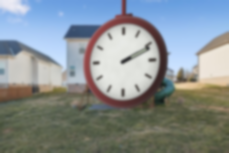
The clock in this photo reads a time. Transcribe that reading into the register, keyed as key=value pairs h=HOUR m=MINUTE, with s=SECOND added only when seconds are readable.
h=2 m=11
